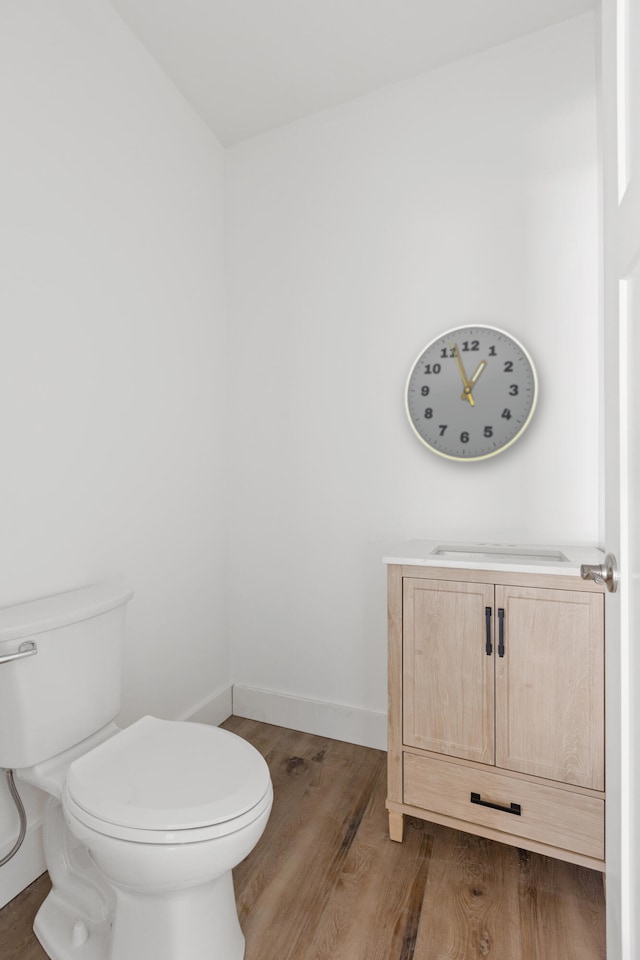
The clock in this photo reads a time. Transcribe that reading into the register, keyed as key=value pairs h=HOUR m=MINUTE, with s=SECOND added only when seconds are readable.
h=12 m=56 s=56
